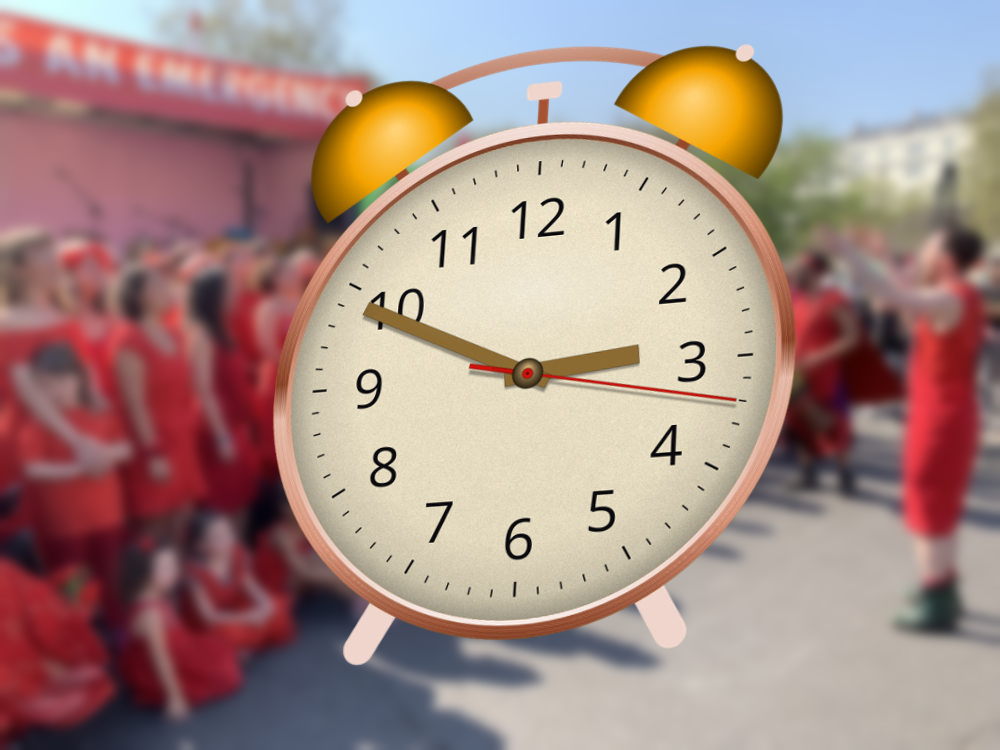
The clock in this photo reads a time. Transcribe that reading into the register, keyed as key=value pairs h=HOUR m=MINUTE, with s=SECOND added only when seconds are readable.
h=2 m=49 s=17
